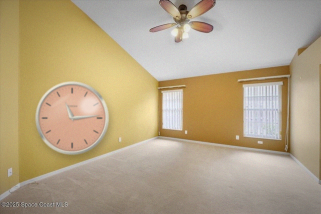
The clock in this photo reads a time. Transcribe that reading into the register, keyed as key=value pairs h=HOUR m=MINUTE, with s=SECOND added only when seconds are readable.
h=11 m=14
